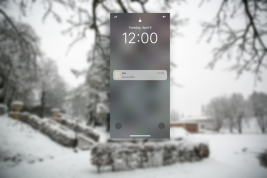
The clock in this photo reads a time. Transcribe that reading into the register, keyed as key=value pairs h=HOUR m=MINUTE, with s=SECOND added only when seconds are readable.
h=12 m=0
